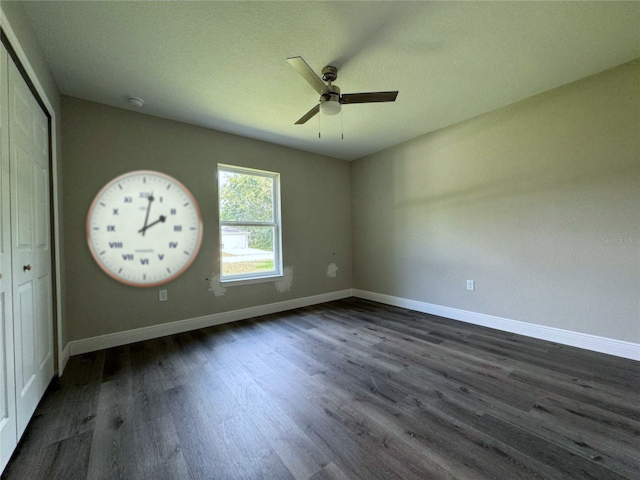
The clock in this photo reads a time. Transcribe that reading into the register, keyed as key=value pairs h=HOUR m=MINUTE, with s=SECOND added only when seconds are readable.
h=2 m=2
